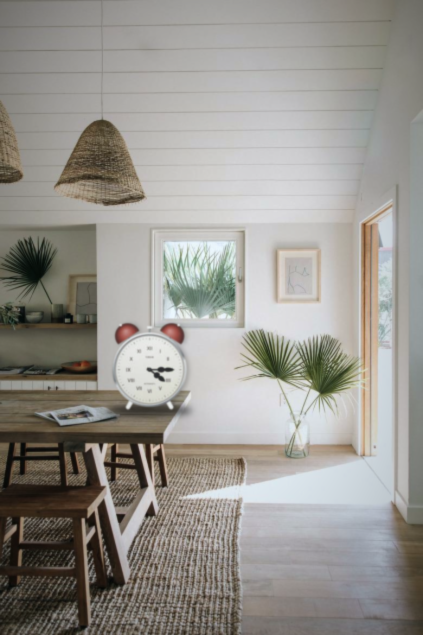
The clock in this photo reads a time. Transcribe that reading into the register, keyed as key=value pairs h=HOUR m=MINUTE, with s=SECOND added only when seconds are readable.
h=4 m=15
